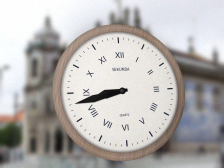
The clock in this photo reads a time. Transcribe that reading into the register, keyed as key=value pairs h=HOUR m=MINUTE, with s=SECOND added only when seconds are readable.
h=8 m=43
